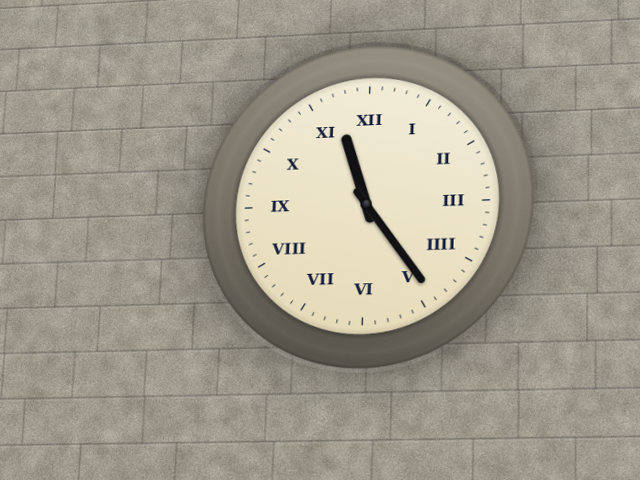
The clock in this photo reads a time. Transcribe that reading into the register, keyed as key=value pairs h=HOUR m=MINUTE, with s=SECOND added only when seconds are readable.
h=11 m=24
